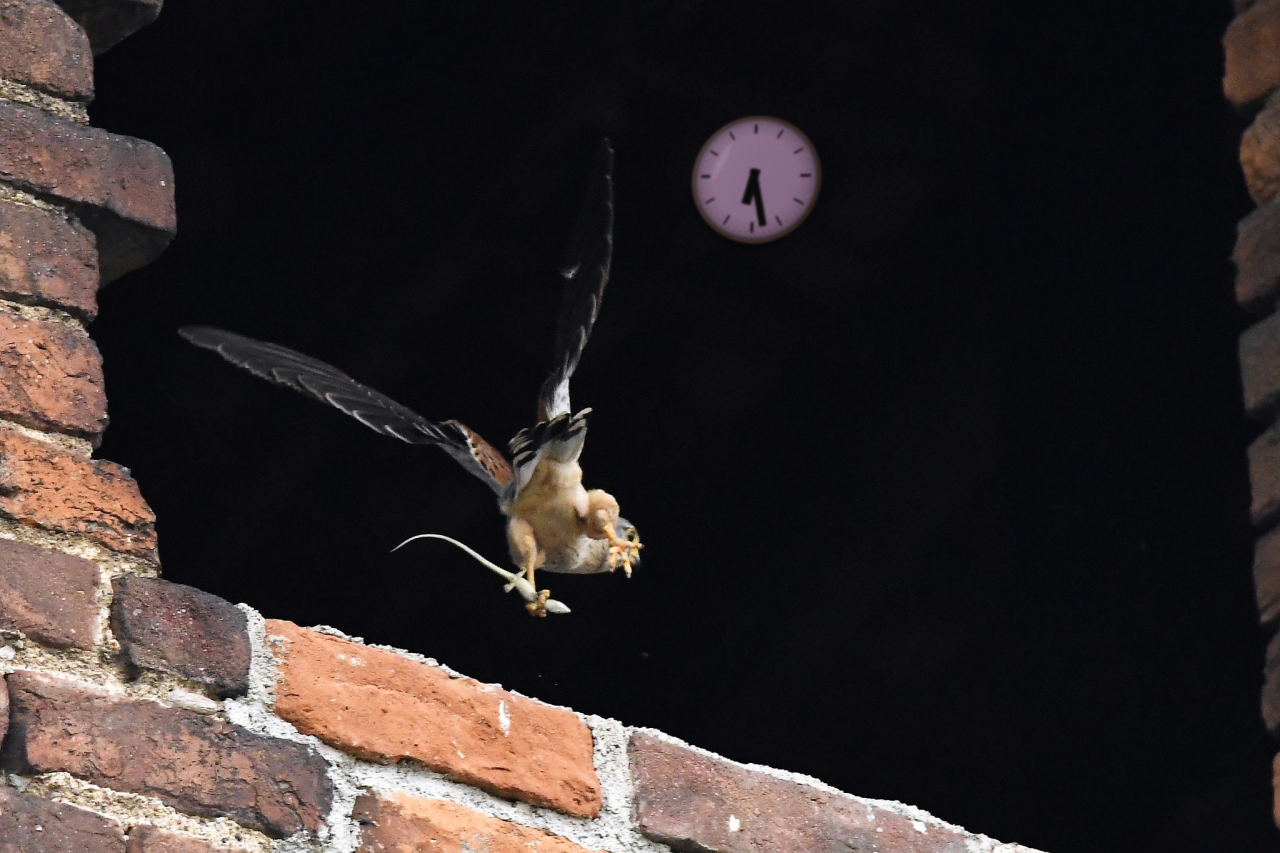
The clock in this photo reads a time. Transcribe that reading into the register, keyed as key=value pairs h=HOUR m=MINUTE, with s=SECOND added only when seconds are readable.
h=6 m=28
